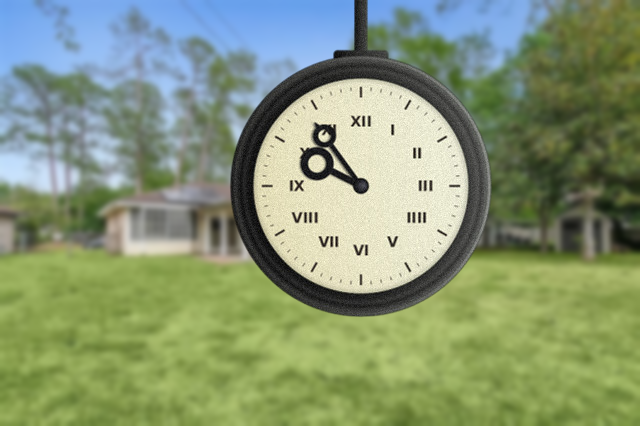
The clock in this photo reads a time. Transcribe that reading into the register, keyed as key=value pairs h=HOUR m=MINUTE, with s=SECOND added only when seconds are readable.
h=9 m=54
